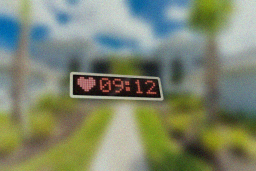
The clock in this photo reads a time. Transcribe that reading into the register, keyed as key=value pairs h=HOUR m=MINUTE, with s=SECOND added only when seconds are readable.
h=9 m=12
